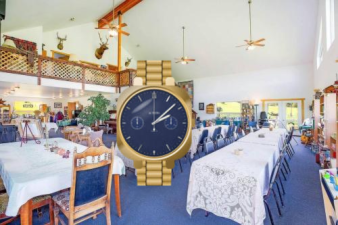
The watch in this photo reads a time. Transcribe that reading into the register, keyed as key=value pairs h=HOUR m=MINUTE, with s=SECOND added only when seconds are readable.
h=2 m=8
